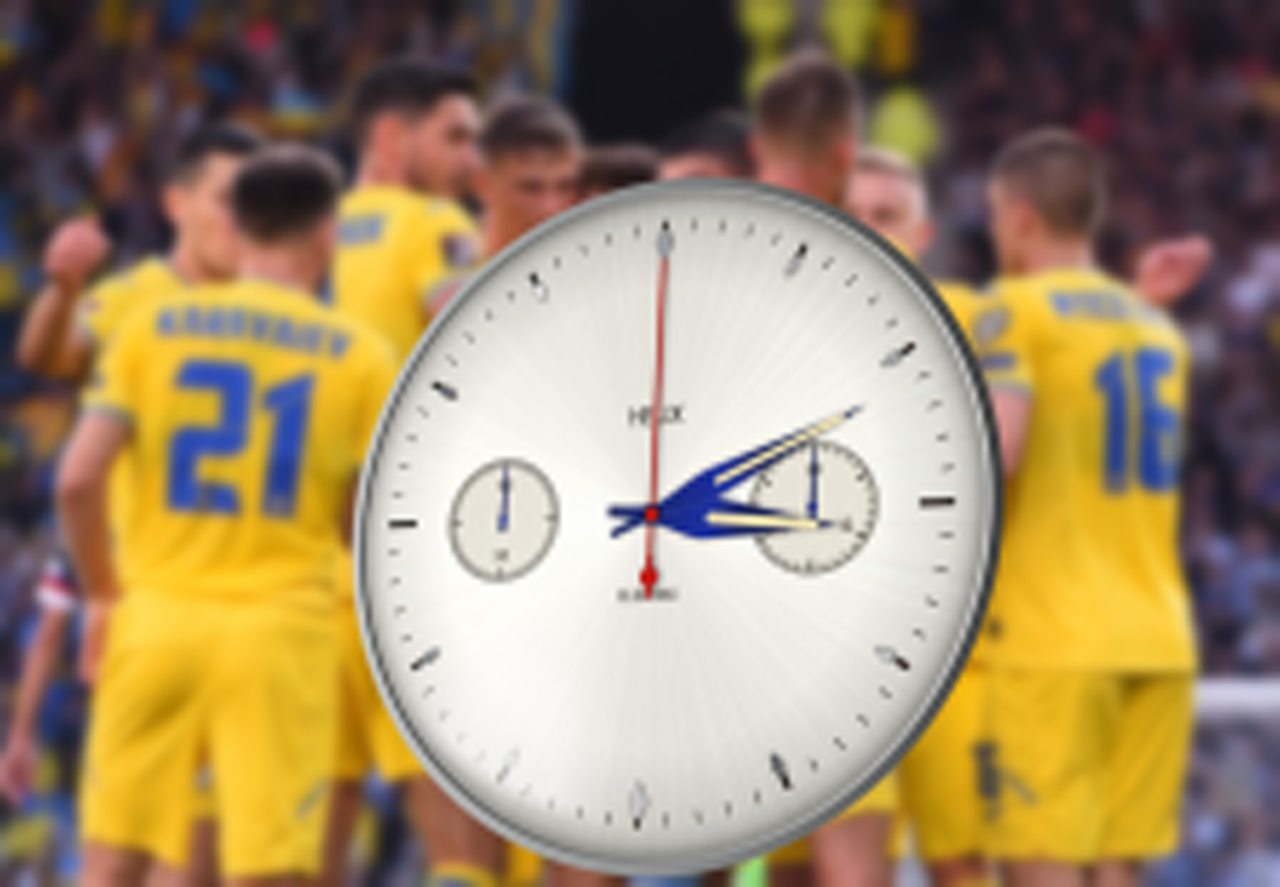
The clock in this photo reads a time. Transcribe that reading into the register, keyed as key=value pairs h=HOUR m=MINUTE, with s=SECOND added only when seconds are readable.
h=3 m=11
